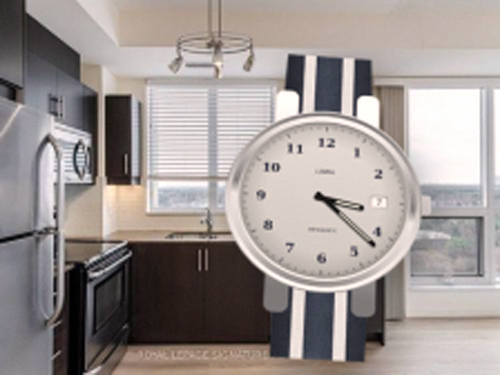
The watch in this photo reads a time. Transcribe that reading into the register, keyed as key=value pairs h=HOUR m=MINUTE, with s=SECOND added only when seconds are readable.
h=3 m=22
